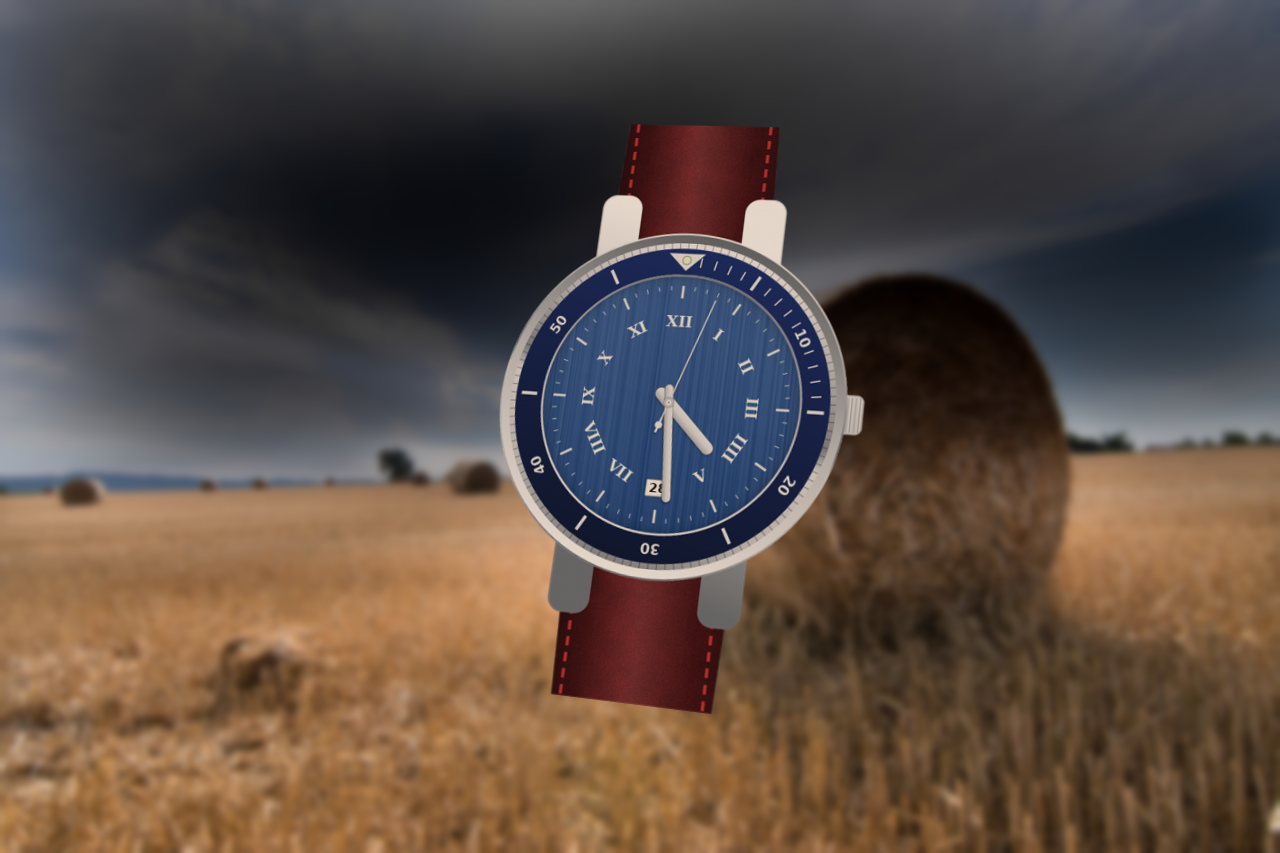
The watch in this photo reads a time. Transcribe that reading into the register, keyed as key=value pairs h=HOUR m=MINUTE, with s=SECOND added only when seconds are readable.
h=4 m=29 s=3
